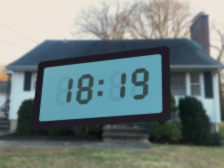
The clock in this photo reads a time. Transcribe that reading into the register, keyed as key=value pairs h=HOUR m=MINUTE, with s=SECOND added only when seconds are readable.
h=18 m=19
